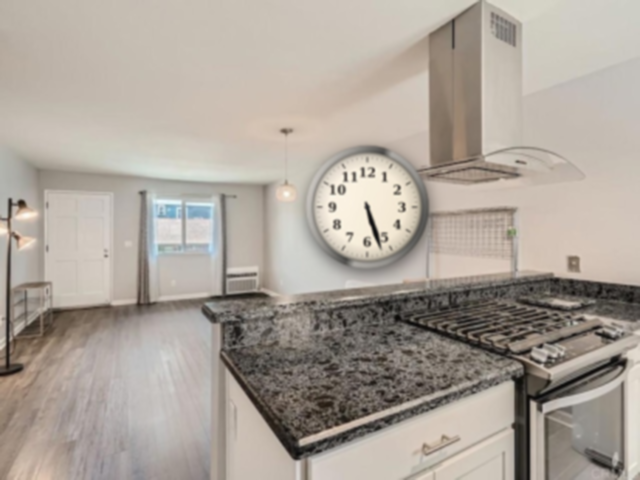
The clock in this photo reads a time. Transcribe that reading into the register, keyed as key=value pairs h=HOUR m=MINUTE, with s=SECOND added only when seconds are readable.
h=5 m=27
